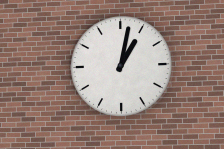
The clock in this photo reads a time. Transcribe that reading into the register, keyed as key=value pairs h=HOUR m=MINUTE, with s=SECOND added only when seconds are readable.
h=1 m=2
